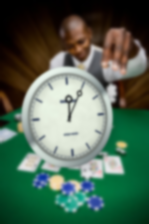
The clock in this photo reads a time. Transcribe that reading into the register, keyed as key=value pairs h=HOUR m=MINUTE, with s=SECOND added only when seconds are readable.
h=12 m=5
